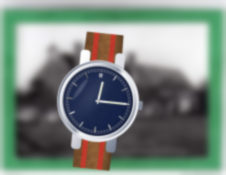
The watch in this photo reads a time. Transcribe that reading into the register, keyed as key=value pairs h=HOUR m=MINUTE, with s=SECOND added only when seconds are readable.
h=12 m=15
